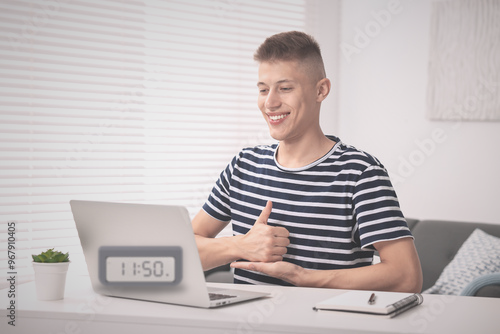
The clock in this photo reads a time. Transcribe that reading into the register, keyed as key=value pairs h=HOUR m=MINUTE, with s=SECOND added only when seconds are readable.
h=11 m=50
